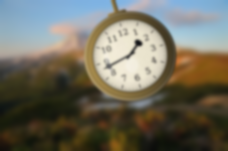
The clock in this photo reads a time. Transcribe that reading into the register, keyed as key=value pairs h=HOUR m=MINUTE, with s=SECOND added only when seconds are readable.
h=1 m=43
